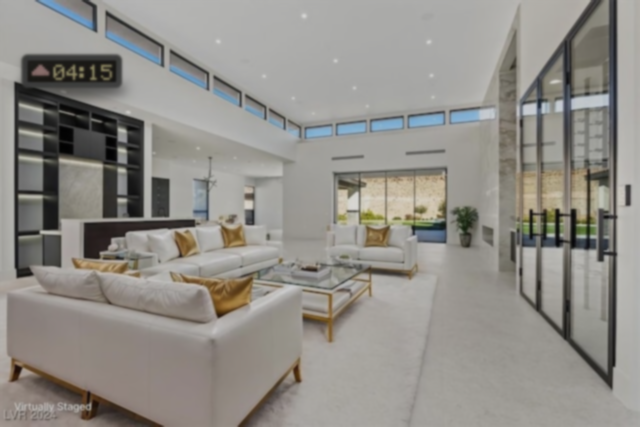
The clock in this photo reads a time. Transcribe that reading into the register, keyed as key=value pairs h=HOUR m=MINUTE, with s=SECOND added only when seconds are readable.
h=4 m=15
